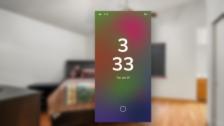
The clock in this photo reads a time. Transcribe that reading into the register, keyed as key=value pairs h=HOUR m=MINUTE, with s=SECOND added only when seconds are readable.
h=3 m=33
